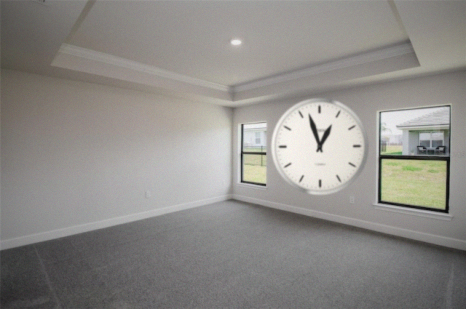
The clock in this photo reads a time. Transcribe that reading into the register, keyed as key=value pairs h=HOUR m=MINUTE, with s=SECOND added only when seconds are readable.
h=12 m=57
